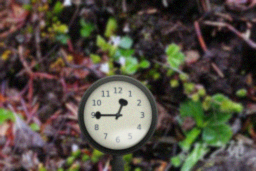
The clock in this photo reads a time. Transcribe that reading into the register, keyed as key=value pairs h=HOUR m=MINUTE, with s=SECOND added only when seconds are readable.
h=12 m=45
